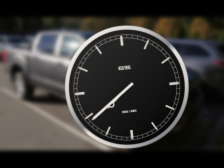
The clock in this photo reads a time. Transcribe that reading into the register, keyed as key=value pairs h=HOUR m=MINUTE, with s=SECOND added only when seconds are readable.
h=7 m=39
